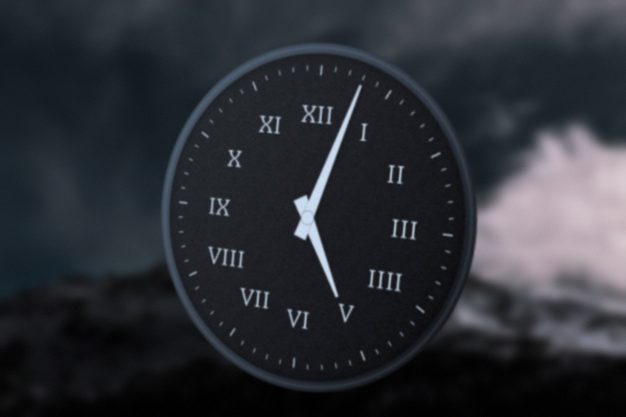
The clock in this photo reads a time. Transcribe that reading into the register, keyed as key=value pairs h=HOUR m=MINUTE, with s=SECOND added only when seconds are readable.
h=5 m=3
